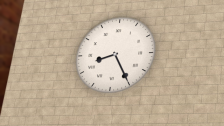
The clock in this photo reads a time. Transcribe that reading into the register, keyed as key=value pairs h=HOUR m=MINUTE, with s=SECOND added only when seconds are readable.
h=8 m=25
